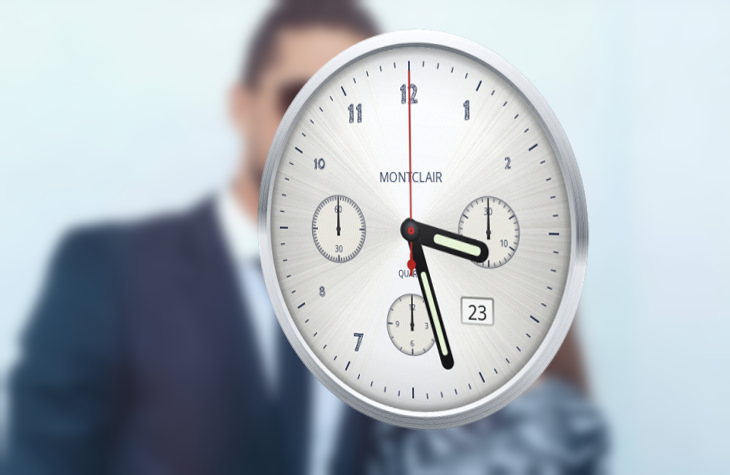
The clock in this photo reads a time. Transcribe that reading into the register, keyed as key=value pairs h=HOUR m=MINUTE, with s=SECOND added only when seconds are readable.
h=3 m=27
